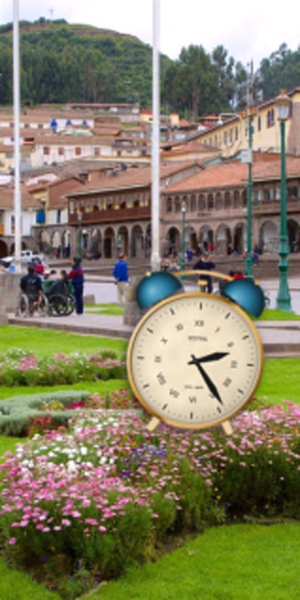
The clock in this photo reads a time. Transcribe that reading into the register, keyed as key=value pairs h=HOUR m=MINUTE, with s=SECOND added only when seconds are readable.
h=2 m=24
